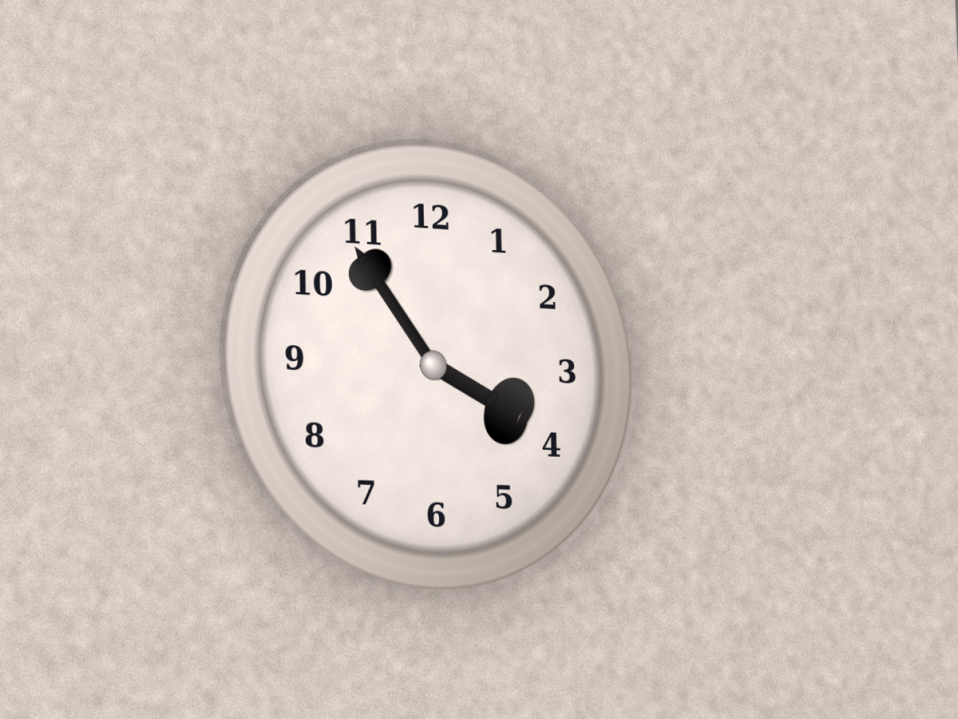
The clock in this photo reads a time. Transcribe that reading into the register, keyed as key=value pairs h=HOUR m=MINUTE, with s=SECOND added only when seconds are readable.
h=3 m=54
